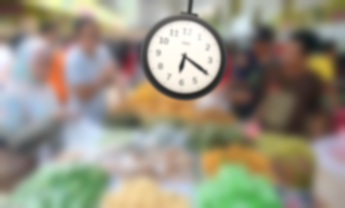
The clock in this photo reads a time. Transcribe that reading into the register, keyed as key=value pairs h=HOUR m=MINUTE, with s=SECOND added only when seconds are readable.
h=6 m=20
